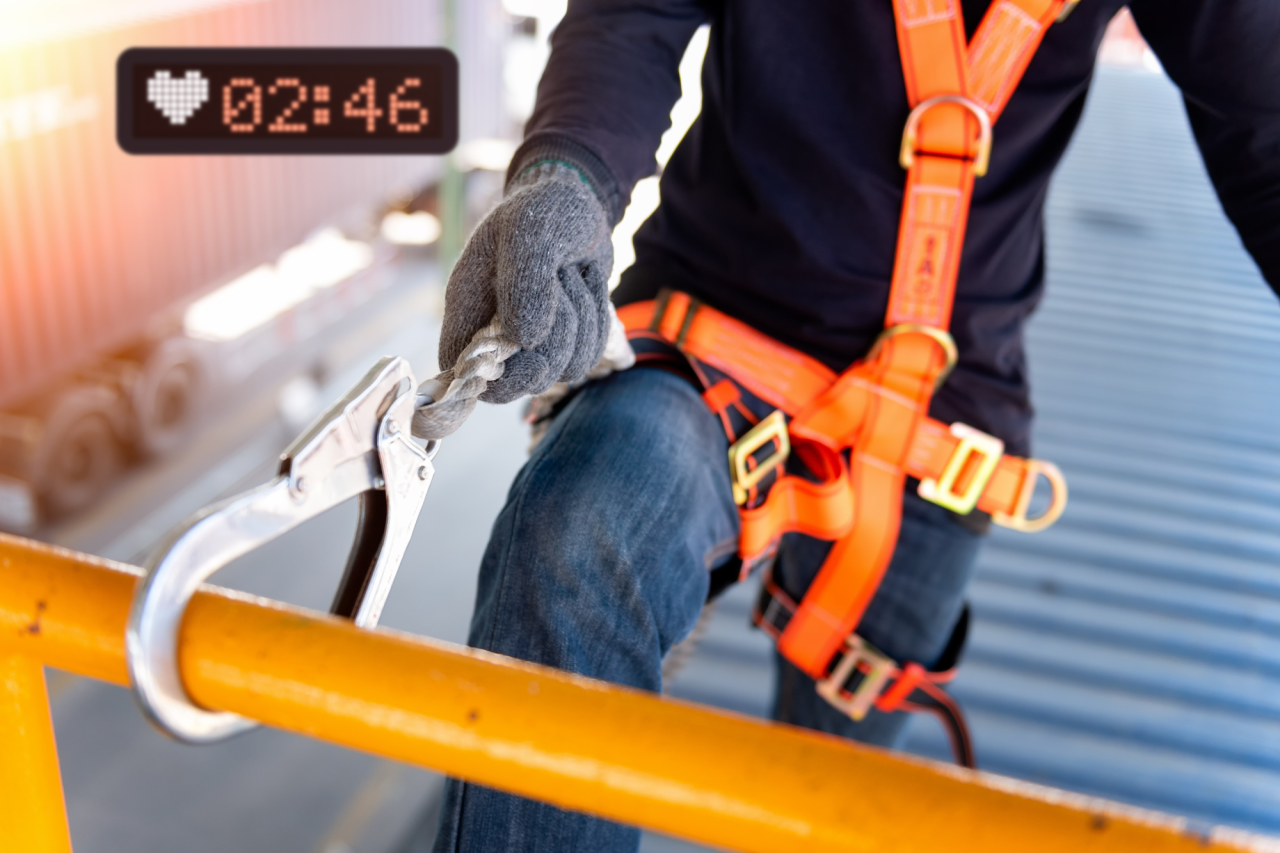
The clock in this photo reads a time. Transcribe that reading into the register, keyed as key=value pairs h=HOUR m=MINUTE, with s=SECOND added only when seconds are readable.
h=2 m=46
